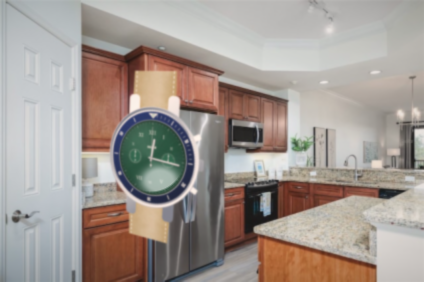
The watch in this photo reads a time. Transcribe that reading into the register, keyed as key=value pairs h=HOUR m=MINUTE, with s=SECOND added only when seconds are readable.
h=12 m=16
